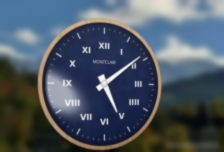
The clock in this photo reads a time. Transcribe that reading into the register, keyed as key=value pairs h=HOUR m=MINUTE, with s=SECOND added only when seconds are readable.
h=5 m=9
